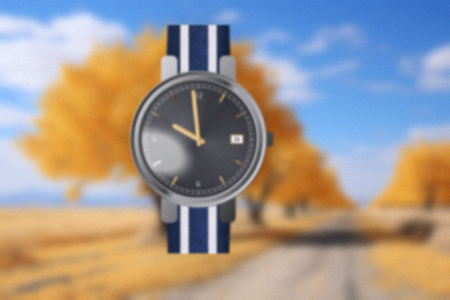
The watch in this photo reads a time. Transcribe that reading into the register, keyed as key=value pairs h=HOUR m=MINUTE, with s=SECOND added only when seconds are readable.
h=9 m=59
